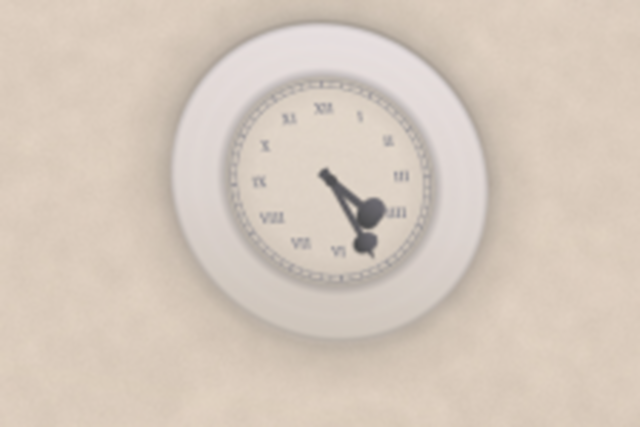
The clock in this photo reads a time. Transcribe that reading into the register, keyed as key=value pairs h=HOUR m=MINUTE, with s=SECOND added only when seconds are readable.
h=4 m=26
